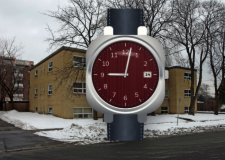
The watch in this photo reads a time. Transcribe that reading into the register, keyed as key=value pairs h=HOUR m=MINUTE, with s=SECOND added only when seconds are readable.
h=9 m=2
